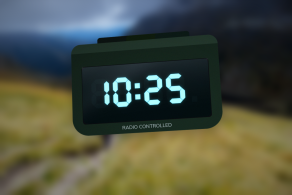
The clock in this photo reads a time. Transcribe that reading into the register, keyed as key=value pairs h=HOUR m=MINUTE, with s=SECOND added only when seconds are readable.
h=10 m=25
